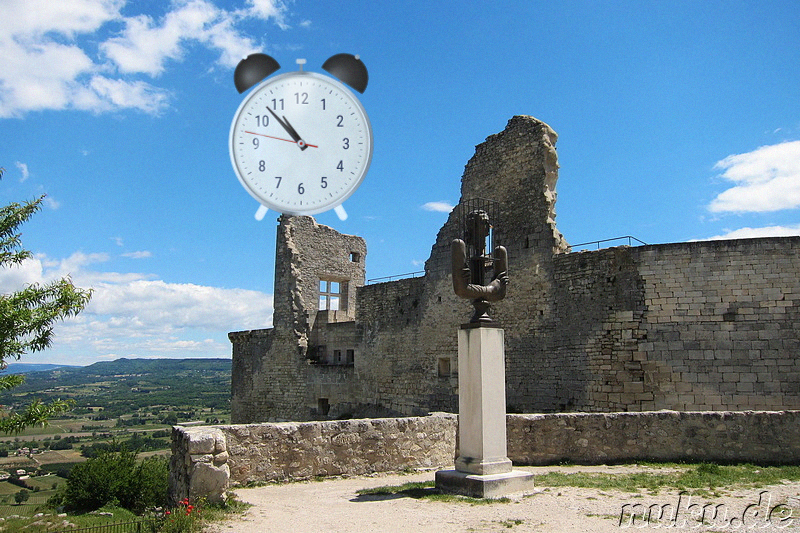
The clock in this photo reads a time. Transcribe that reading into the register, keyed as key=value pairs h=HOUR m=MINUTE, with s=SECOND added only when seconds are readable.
h=10 m=52 s=47
